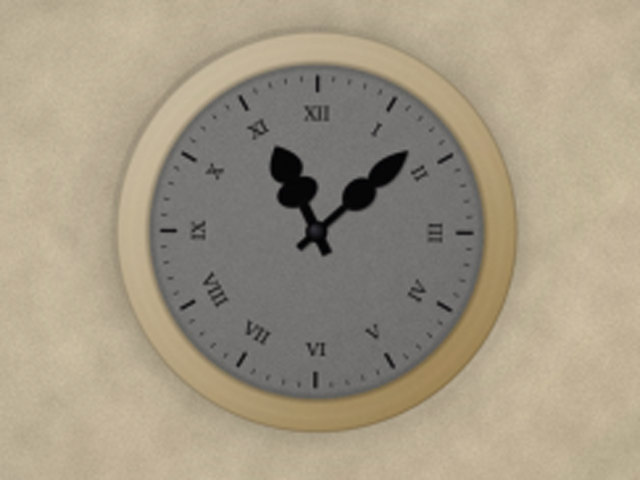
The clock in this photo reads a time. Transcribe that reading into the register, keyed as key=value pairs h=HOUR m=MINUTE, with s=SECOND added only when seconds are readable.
h=11 m=8
